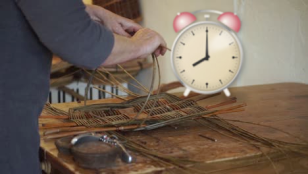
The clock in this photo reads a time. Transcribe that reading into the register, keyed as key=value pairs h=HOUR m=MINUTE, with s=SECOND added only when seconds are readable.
h=8 m=0
